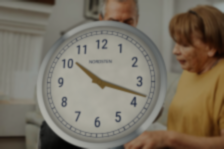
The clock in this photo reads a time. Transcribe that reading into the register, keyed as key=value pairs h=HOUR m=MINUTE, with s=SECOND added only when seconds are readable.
h=10 m=18
